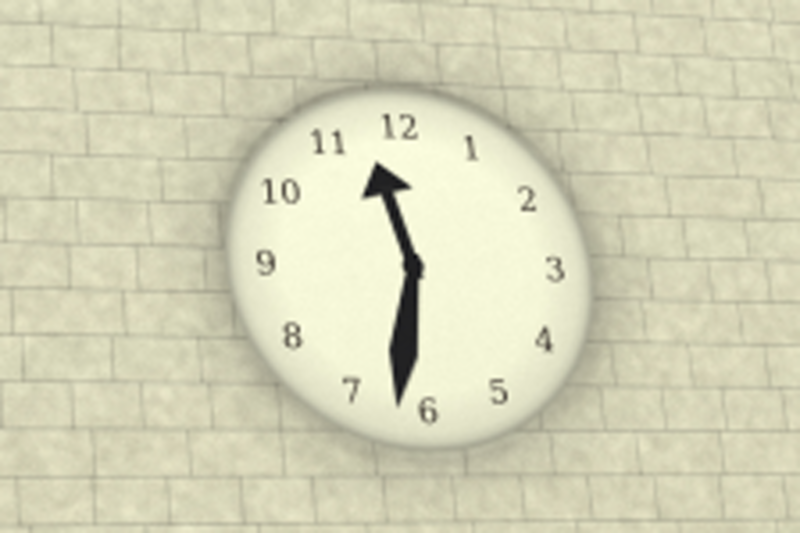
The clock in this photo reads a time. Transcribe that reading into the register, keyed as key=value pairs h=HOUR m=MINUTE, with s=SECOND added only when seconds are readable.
h=11 m=32
